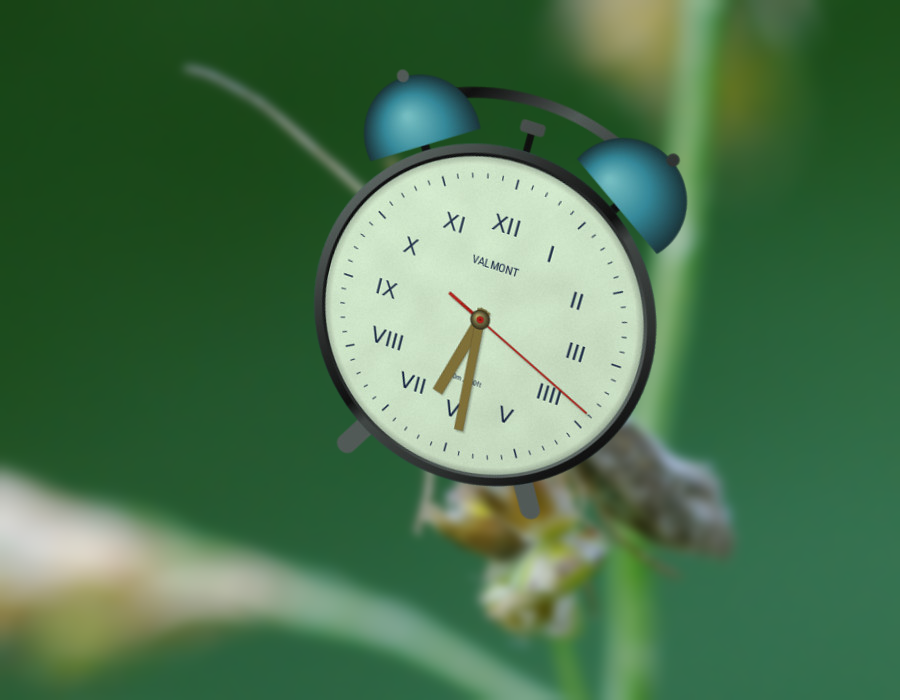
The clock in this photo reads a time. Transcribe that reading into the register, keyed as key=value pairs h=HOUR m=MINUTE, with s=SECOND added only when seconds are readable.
h=6 m=29 s=19
